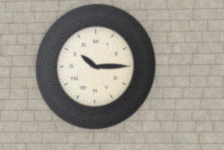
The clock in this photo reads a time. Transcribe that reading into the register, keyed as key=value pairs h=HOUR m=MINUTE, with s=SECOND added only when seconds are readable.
h=10 m=15
